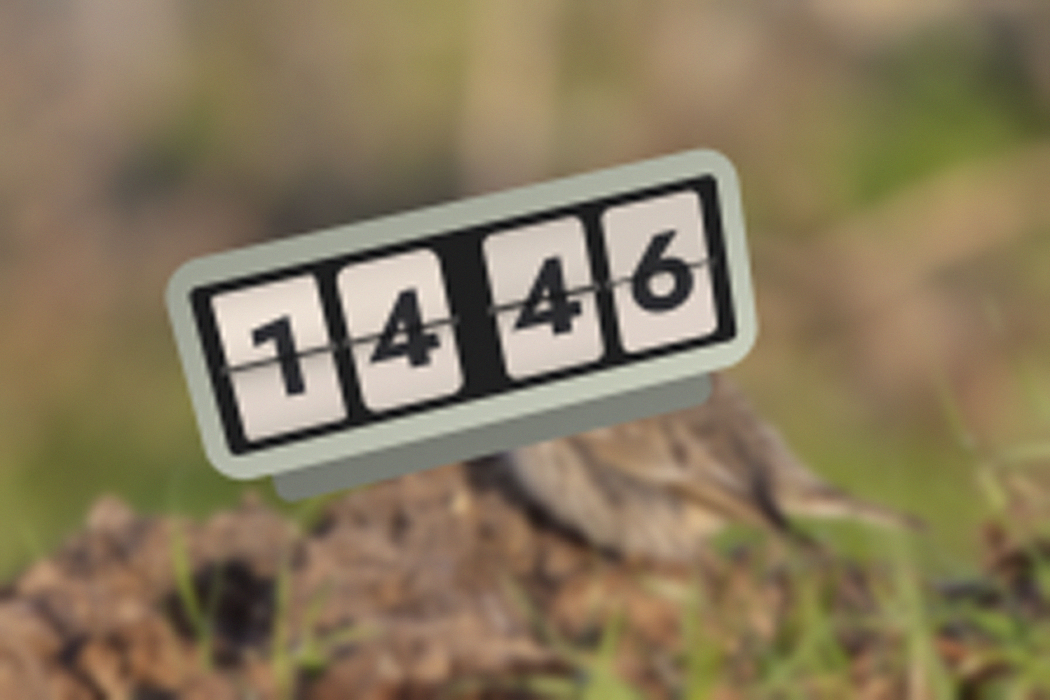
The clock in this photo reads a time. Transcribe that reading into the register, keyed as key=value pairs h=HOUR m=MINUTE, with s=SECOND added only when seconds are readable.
h=14 m=46
